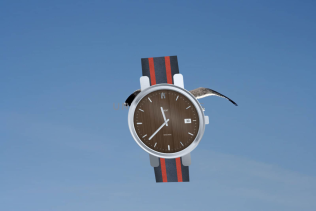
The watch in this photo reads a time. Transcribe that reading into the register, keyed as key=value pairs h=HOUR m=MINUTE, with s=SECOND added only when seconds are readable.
h=11 m=38
